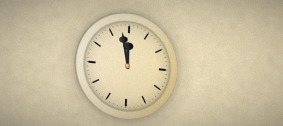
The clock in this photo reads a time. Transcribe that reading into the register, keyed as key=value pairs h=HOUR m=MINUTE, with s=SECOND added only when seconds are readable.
h=11 m=58
